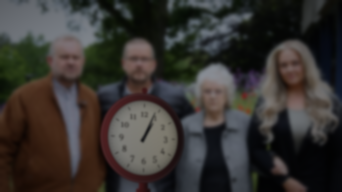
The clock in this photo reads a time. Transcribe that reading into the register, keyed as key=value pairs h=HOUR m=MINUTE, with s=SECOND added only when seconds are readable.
h=1 m=4
